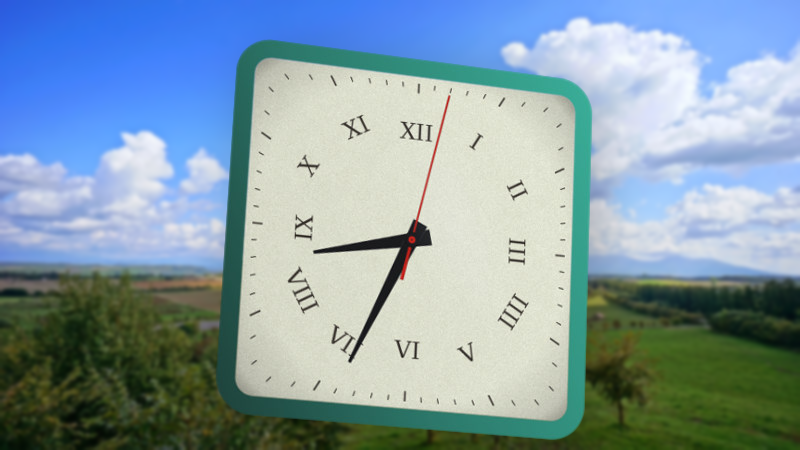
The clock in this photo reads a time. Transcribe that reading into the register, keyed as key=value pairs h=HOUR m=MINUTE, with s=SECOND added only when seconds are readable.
h=8 m=34 s=2
